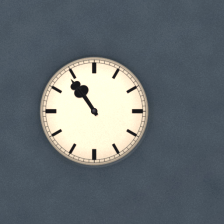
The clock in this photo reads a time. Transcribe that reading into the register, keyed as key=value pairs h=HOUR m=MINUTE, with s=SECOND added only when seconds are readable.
h=10 m=54
